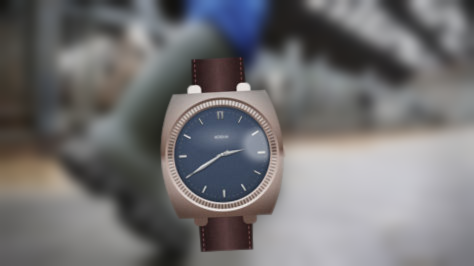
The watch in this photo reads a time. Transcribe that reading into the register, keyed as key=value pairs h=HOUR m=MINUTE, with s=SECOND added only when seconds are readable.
h=2 m=40
